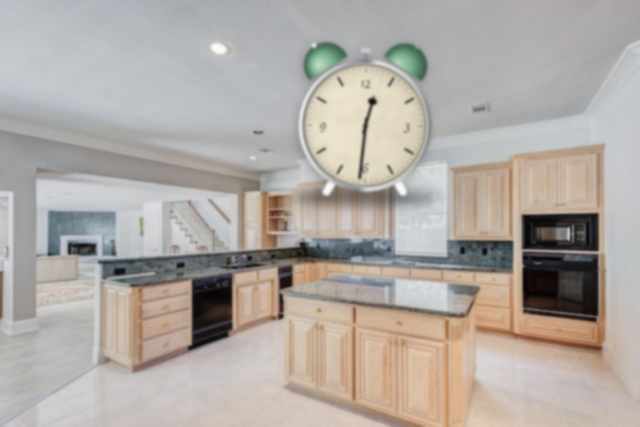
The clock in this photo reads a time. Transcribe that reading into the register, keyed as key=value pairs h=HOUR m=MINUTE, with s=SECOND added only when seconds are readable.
h=12 m=31
